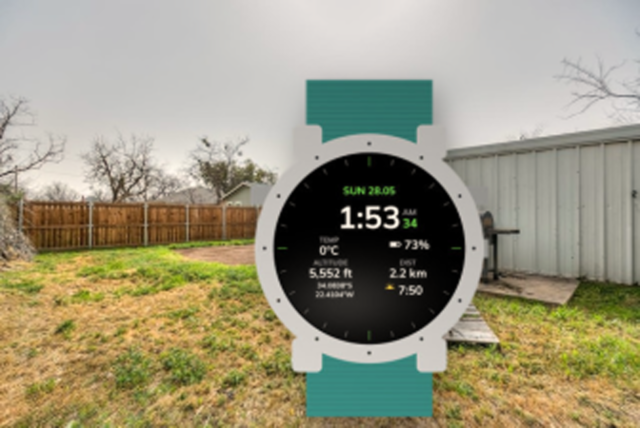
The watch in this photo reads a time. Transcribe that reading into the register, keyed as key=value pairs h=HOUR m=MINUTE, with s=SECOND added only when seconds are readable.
h=1 m=53
